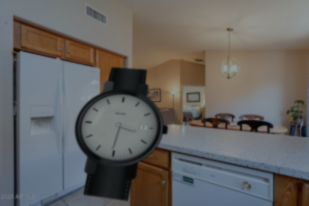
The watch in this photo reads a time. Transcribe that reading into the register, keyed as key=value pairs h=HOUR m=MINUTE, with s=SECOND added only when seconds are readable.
h=3 m=31
